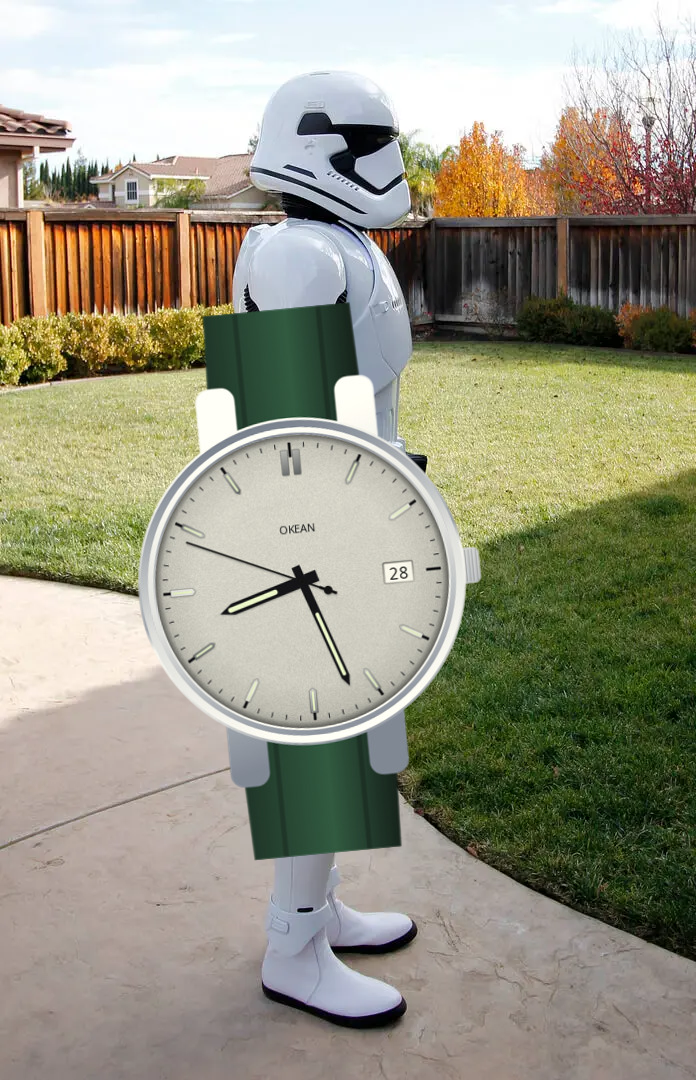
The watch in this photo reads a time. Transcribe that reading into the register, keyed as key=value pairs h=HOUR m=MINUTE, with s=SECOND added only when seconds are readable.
h=8 m=26 s=49
